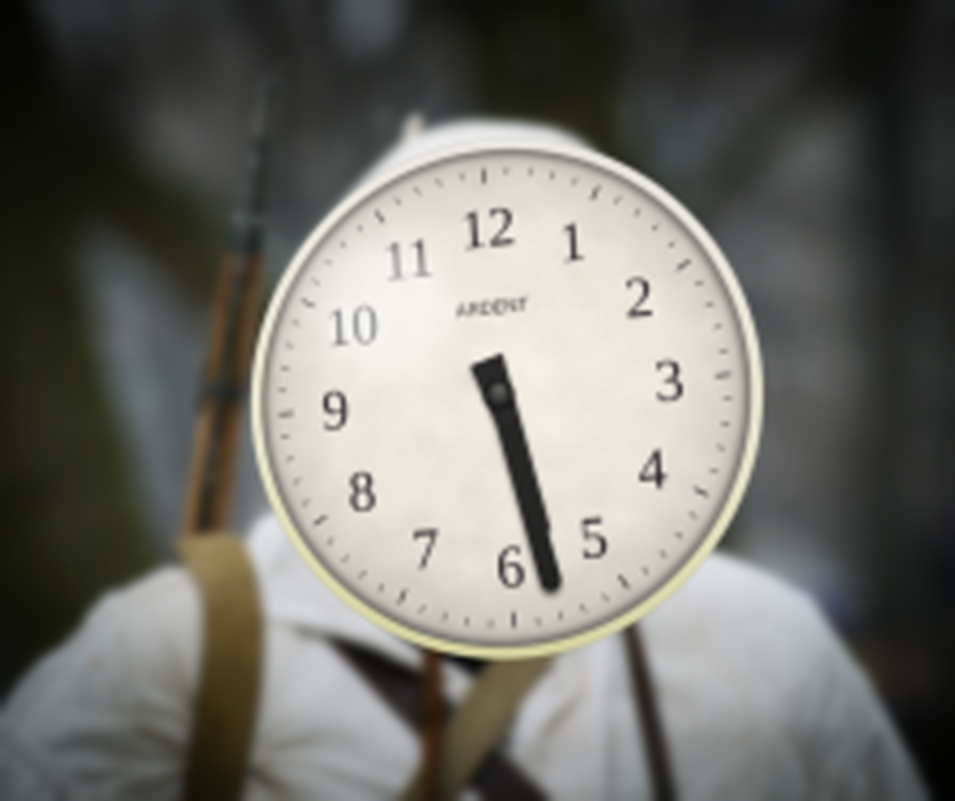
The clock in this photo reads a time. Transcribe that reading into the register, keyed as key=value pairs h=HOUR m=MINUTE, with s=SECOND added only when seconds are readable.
h=5 m=28
